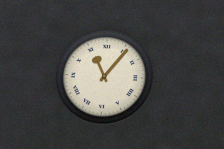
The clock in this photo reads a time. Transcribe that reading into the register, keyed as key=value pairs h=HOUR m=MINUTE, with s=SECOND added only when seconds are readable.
h=11 m=6
